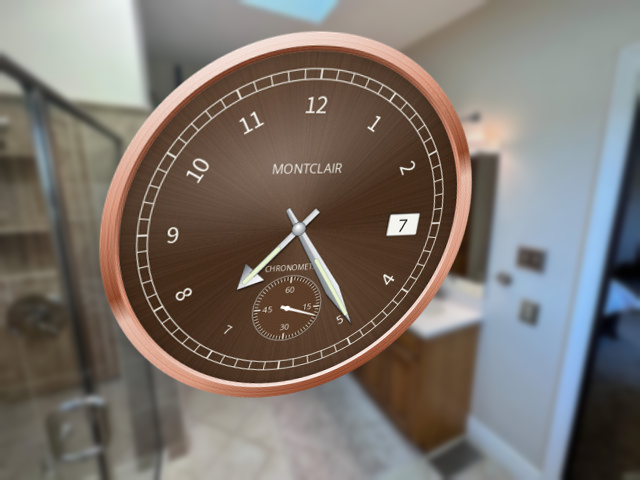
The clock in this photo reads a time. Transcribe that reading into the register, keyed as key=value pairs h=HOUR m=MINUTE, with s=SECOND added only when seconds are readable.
h=7 m=24 s=18
